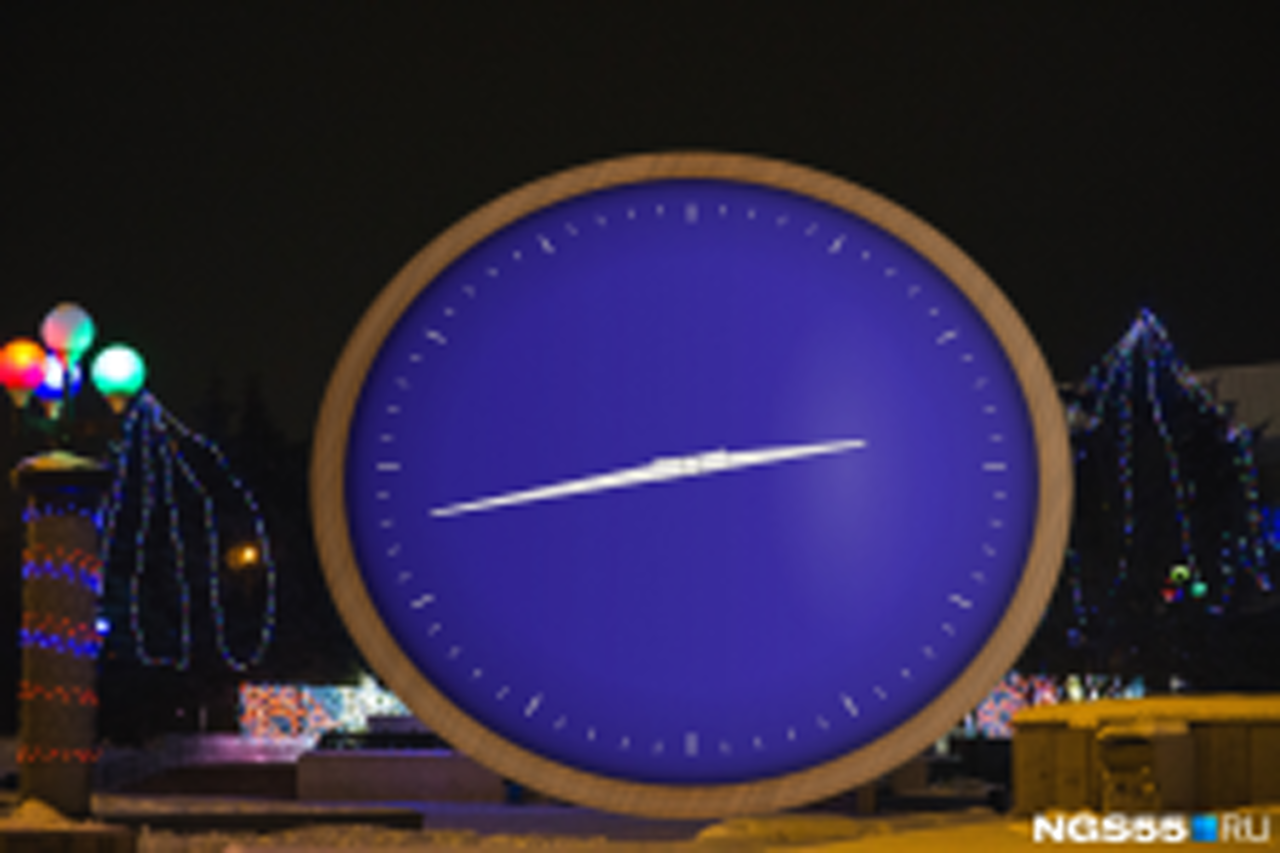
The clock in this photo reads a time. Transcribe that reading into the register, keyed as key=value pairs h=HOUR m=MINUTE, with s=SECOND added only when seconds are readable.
h=2 m=43
